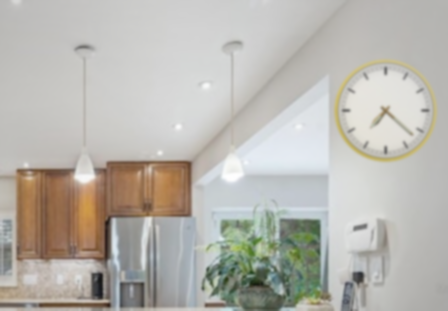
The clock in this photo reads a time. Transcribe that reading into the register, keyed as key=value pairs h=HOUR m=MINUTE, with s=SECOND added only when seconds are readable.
h=7 m=22
